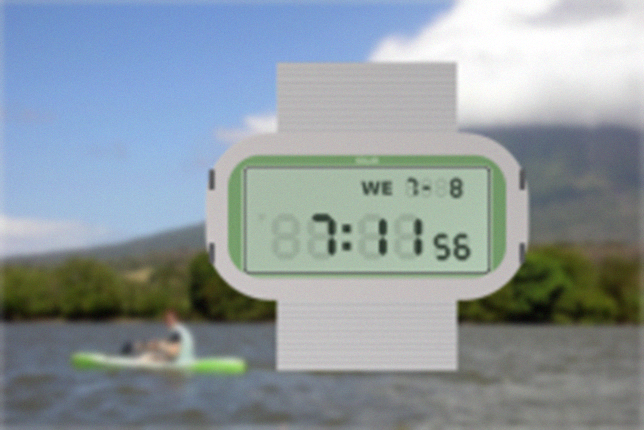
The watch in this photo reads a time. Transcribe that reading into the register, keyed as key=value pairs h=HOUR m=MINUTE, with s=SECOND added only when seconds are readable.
h=7 m=11 s=56
